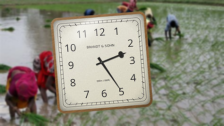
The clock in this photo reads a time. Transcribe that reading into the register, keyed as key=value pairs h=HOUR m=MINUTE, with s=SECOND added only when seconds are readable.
h=2 m=25
